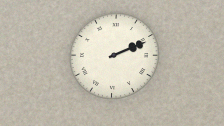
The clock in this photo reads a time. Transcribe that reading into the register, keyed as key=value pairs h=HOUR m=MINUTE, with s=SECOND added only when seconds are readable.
h=2 m=11
